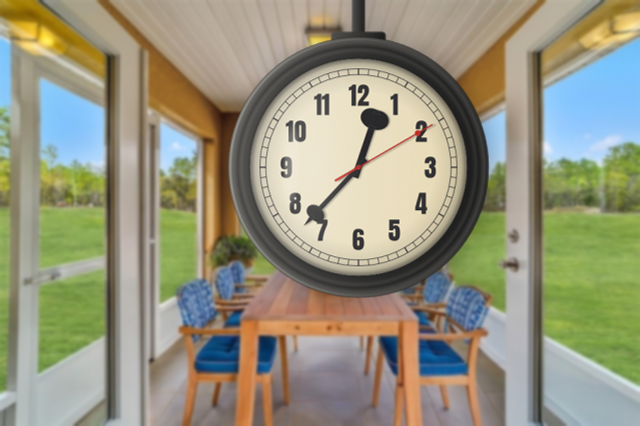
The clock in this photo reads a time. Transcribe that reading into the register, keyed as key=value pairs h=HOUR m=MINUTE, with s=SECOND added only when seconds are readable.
h=12 m=37 s=10
